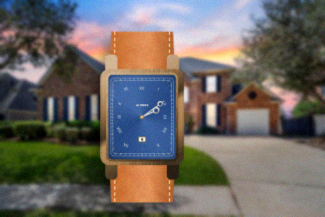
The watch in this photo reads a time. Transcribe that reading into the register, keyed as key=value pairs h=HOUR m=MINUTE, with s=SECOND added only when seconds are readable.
h=2 m=9
